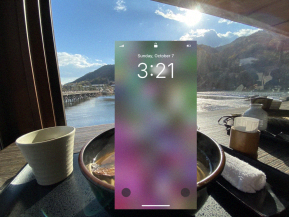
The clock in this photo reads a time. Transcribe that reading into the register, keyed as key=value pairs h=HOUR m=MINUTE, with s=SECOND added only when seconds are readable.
h=3 m=21
